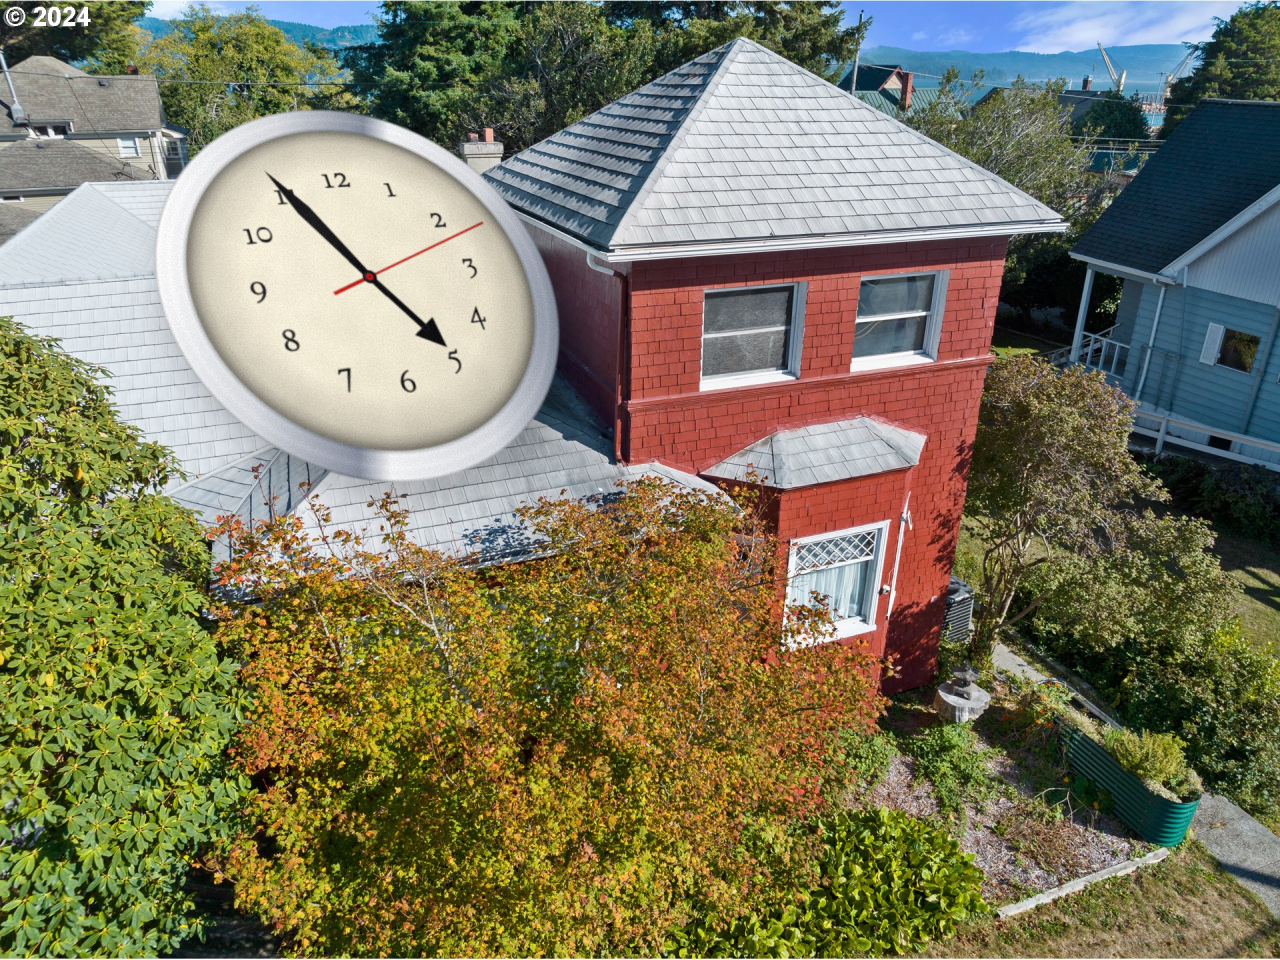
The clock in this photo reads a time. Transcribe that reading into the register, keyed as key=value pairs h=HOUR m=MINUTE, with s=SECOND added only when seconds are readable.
h=4 m=55 s=12
